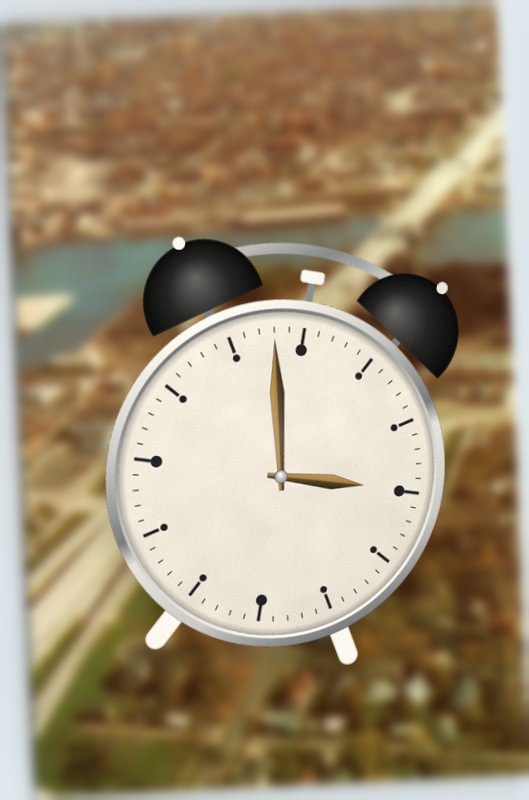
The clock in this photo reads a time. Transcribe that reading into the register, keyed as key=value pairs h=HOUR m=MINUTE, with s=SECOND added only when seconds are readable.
h=2 m=58
